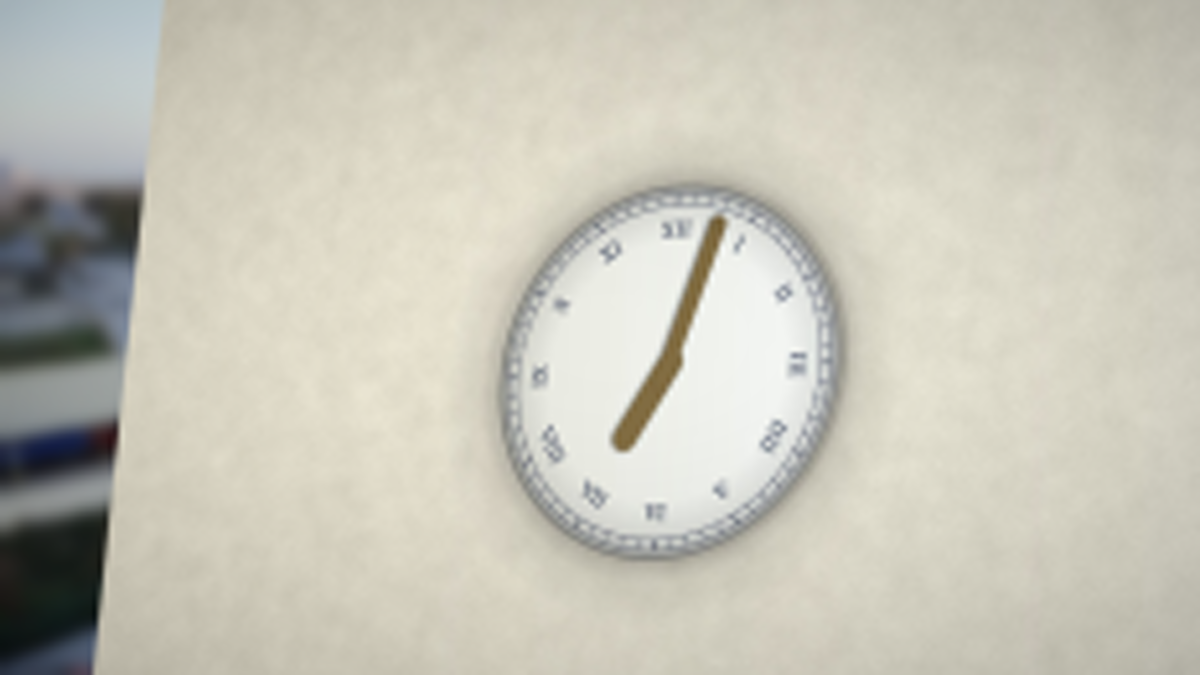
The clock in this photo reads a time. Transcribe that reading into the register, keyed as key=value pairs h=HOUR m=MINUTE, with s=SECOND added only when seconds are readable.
h=7 m=3
